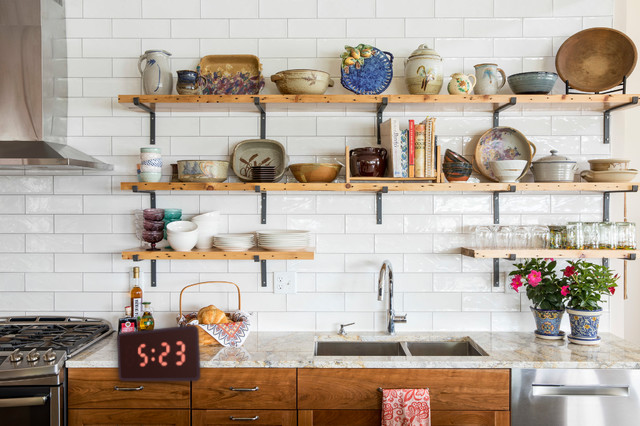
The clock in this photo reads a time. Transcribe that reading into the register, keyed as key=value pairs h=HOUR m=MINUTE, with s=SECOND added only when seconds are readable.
h=5 m=23
